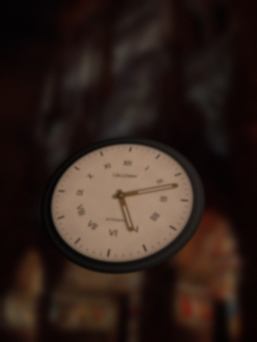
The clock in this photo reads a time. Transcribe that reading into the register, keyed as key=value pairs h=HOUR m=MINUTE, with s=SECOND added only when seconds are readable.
h=5 m=12
